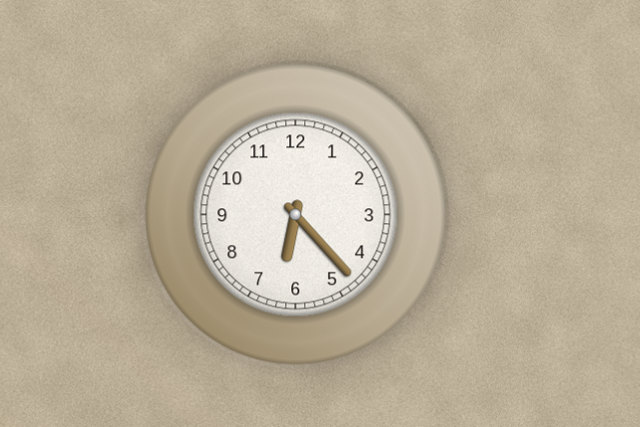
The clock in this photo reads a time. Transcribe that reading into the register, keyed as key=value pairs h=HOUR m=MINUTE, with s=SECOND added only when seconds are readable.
h=6 m=23
